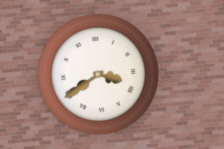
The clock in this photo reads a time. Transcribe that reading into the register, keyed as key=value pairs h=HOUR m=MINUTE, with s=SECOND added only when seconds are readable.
h=3 m=40
